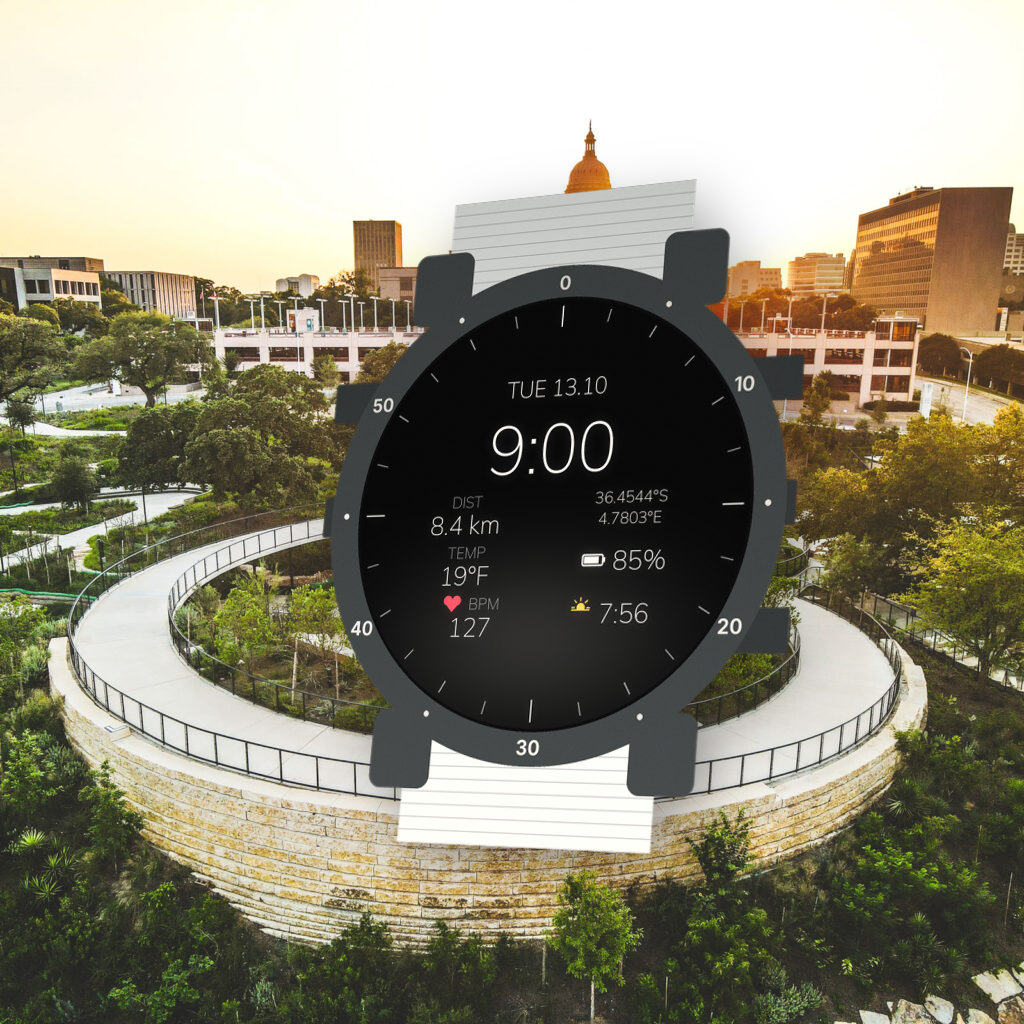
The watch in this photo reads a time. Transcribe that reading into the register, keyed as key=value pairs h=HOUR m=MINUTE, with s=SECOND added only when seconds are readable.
h=9 m=0
